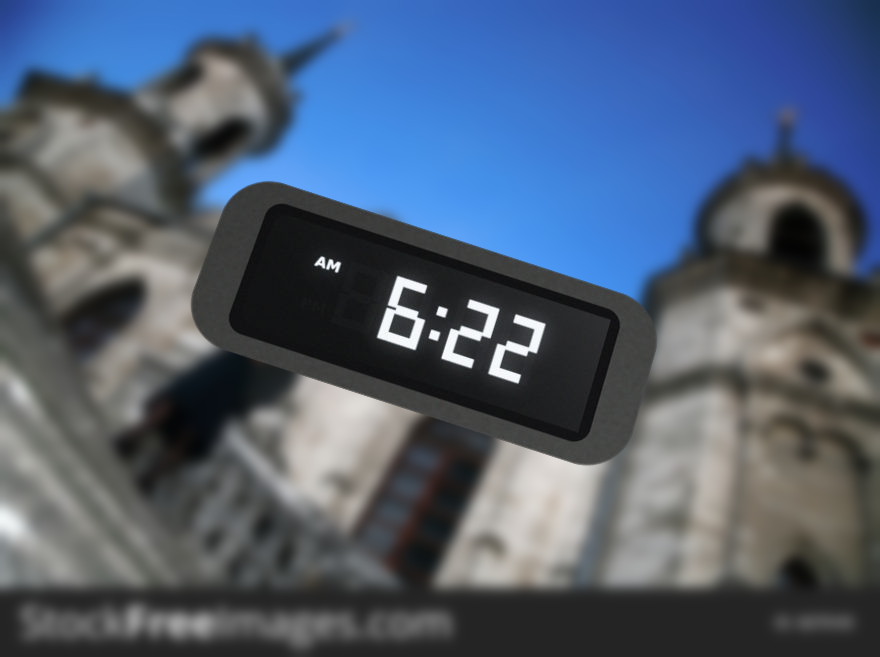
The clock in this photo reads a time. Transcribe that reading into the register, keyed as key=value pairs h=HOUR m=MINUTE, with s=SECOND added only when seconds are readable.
h=6 m=22
